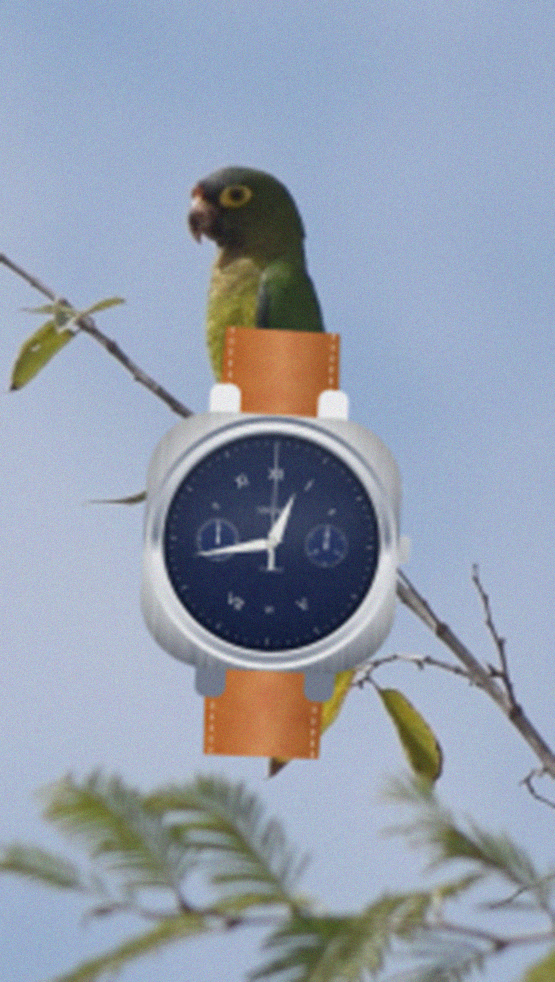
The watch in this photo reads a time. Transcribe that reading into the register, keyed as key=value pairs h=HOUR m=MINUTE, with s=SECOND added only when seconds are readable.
h=12 m=43
